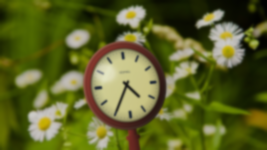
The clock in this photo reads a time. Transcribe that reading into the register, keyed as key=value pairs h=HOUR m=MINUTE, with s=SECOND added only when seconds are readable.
h=4 m=35
